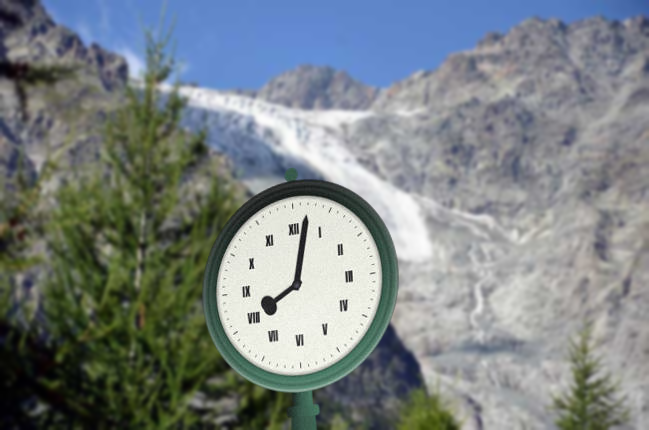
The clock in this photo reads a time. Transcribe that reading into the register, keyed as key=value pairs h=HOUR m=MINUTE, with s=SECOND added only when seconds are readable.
h=8 m=2
